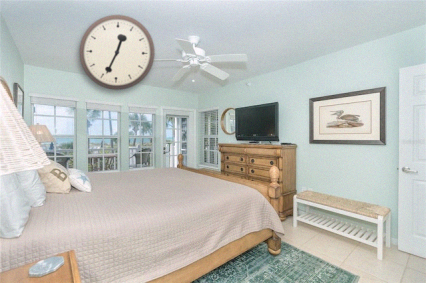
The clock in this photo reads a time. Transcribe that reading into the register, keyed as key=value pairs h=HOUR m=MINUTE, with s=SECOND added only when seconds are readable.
h=12 m=34
